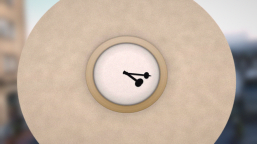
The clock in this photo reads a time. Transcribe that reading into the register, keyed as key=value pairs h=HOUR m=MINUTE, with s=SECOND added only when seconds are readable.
h=4 m=16
